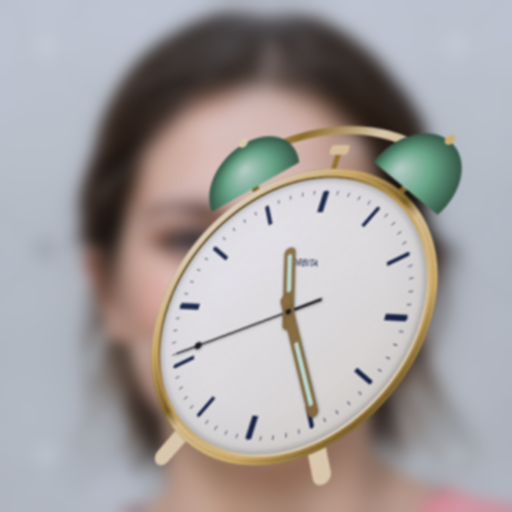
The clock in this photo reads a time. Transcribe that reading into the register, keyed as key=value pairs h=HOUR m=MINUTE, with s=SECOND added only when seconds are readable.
h=11 m=24 s=41
